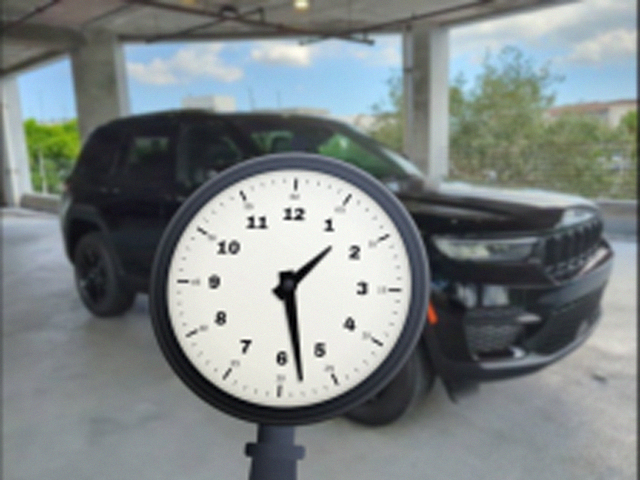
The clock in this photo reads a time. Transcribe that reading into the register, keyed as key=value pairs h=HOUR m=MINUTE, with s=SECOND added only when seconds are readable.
h=1 m=28
